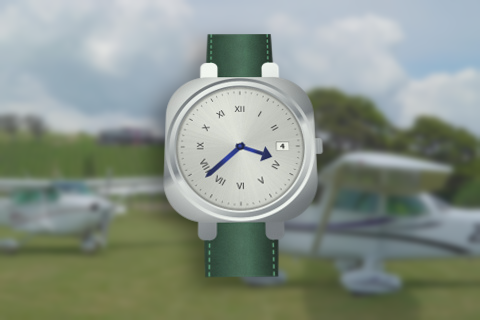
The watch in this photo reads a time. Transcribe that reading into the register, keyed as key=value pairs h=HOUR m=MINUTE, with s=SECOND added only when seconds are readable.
h=3 m=38
